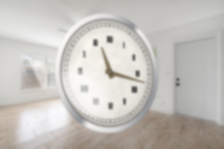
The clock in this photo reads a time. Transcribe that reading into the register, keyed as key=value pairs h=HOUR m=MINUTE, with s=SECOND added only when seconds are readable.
h=11 m=17
